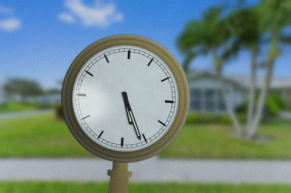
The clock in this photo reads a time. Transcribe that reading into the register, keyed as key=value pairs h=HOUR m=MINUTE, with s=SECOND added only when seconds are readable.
h=5 m=26
